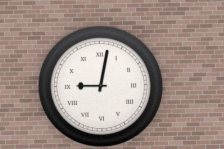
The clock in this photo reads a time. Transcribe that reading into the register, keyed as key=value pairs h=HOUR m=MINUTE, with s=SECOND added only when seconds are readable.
h=9 m=2
